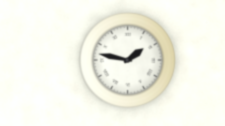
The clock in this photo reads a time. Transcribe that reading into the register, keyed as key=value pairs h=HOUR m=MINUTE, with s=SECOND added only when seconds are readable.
h=1 m=47
